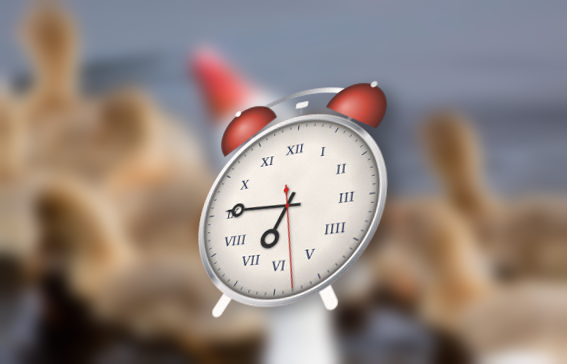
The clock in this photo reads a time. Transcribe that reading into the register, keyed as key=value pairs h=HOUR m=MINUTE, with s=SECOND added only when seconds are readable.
h=6 m=45 s=28
